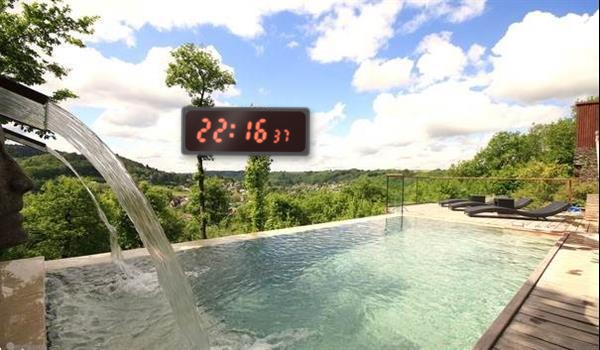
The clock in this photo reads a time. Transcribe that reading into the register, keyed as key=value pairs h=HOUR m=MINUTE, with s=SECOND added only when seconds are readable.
h=22 m=16 s=37
